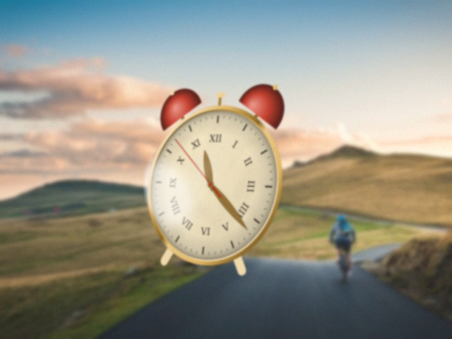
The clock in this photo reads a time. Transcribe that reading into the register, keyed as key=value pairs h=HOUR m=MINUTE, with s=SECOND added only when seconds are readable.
h=11 m=21 s=52
